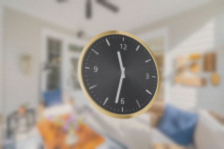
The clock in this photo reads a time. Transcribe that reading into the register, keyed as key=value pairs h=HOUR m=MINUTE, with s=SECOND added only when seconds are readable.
h=11 m=32
